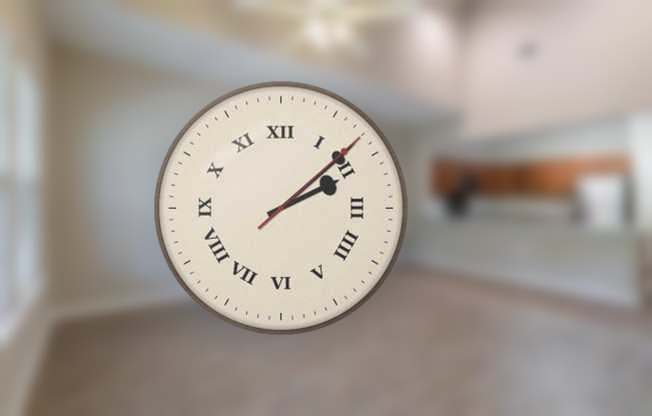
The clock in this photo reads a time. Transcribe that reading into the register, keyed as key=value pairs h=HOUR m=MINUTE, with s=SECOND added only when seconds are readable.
h=2 m=8 s=8
